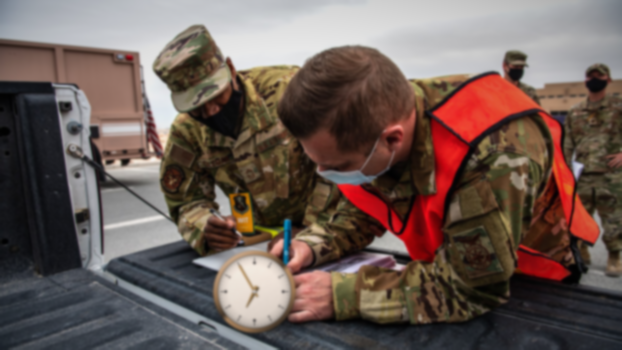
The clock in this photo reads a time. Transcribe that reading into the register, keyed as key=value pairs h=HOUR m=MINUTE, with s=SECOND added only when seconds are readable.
h=6 m=55
